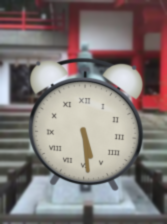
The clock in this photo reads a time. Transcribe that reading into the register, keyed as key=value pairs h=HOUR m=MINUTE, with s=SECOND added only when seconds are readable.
h=5 m=29
